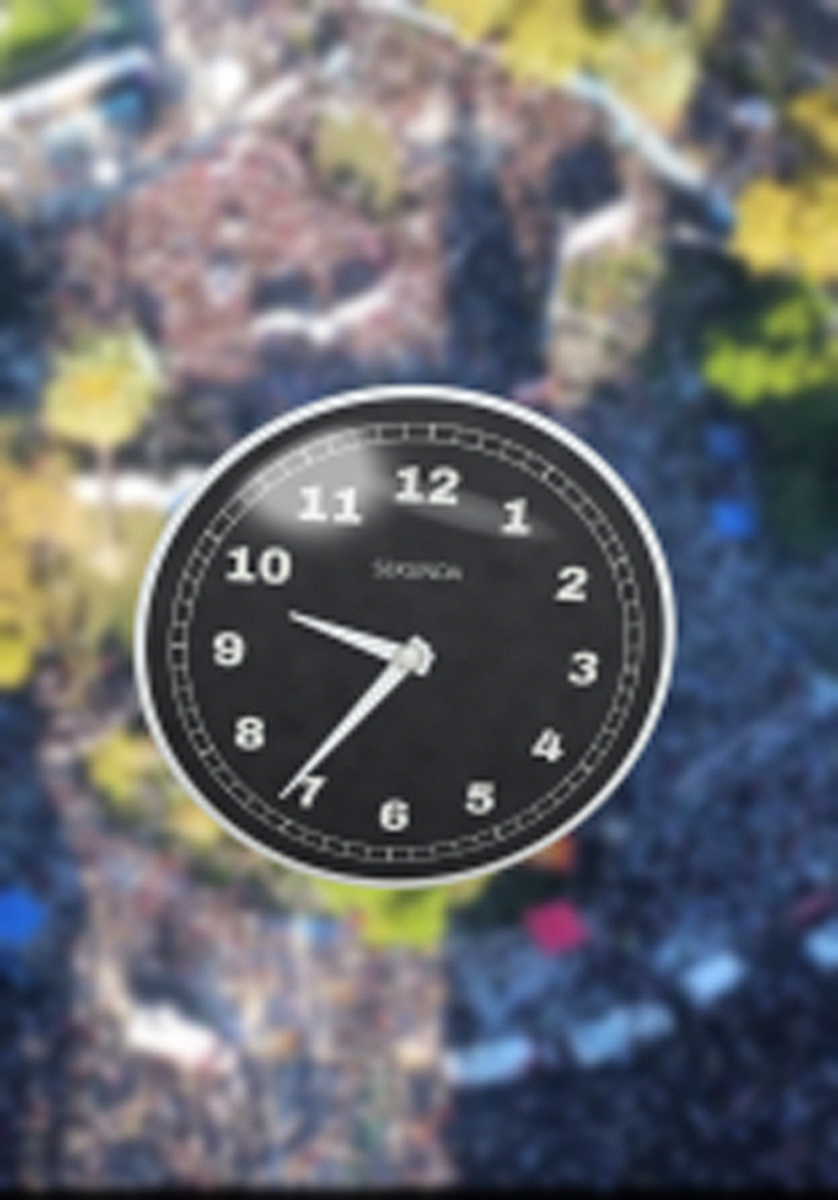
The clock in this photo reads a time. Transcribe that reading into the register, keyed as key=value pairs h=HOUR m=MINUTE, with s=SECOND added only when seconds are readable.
h=9 m=36
